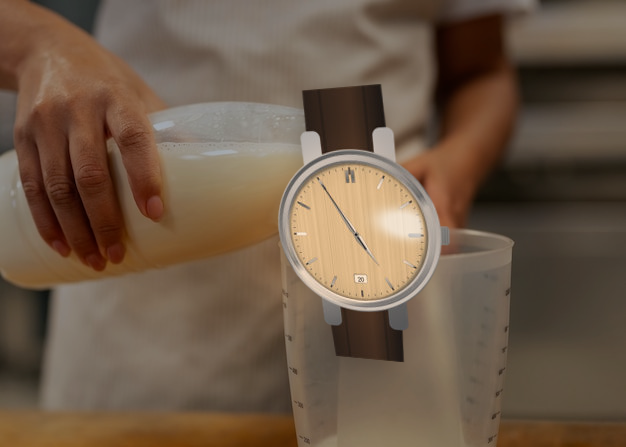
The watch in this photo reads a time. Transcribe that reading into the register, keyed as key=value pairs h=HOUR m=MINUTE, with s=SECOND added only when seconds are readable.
h=4 m=54 s=55
